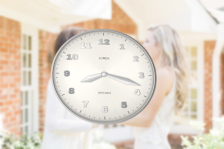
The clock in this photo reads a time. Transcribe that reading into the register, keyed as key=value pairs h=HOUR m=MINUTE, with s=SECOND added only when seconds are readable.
h=8 m=18
